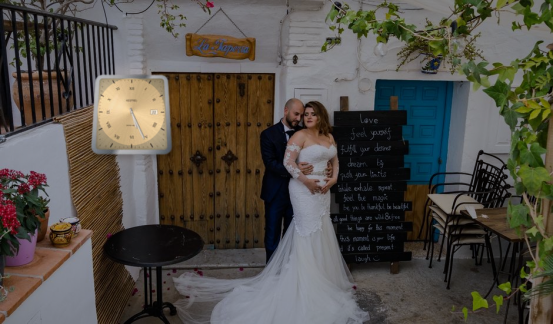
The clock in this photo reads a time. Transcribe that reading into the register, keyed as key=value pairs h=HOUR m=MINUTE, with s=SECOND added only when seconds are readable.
h=5 m=26
